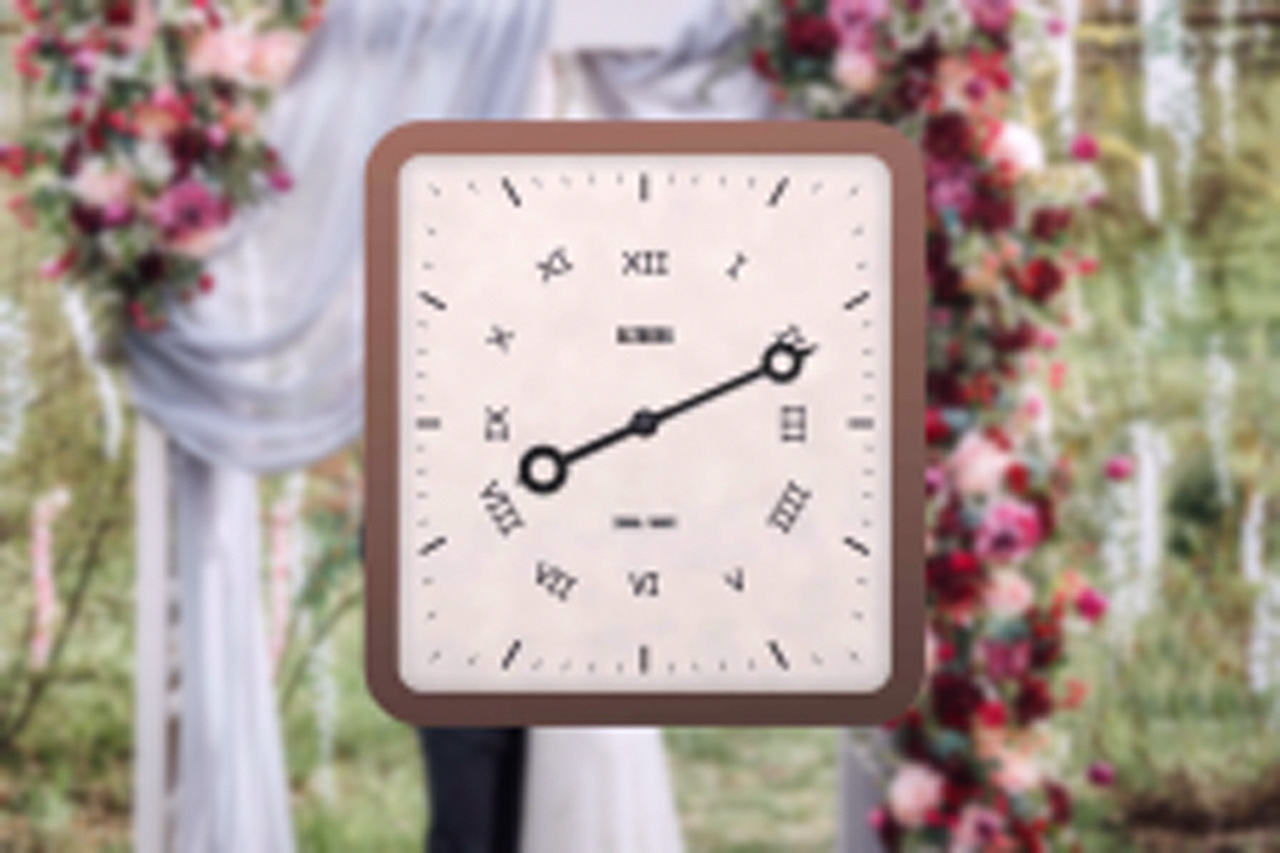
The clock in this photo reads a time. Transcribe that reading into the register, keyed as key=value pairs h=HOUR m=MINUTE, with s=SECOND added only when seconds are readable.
h=8 m=11
